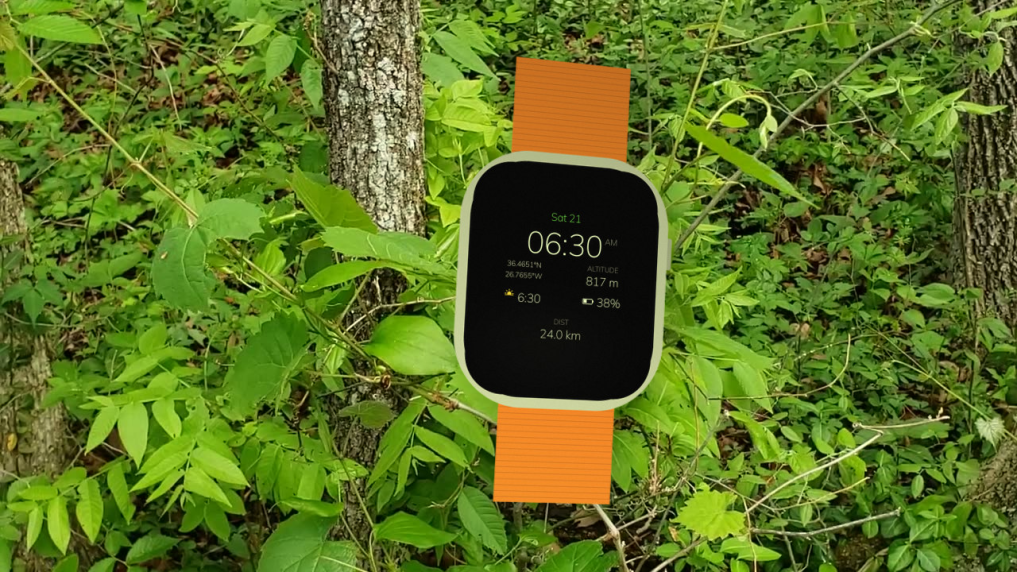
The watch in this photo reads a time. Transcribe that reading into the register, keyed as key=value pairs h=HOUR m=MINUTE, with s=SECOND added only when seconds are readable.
h=6 m=30
